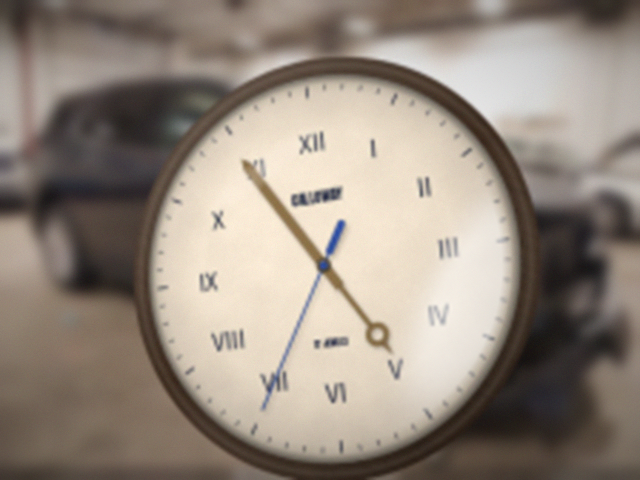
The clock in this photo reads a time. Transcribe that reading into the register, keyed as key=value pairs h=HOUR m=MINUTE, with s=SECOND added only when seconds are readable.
h=4 m=54 s=35
